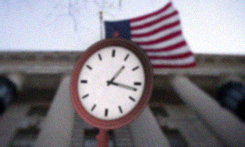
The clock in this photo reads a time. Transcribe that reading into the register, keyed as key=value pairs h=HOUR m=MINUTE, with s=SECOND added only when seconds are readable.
h=1 m=17
